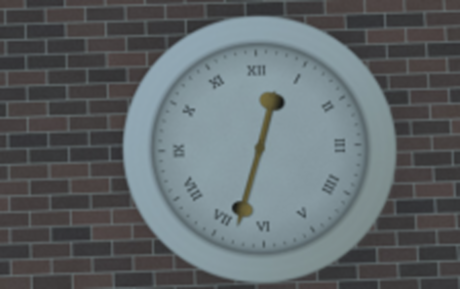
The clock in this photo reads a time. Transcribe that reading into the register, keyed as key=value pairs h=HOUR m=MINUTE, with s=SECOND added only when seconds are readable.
h=12 m=33
